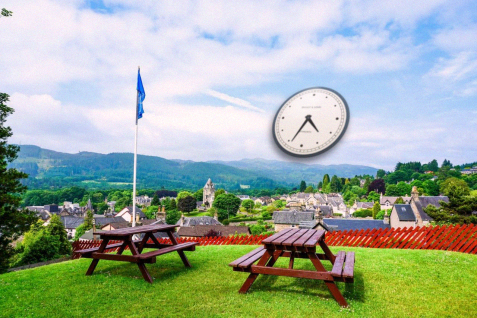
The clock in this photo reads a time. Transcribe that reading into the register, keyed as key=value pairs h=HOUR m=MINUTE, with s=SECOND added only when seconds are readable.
h=4 m=34
